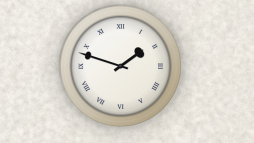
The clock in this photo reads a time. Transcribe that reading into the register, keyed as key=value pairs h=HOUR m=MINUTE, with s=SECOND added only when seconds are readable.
h=1 m=48
